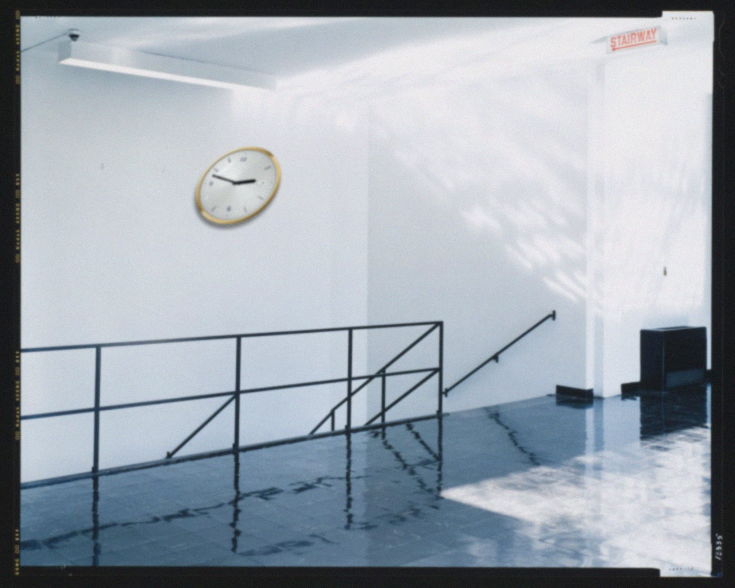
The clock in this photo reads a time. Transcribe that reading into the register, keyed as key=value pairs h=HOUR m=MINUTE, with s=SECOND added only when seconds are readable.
h=2 m=48
